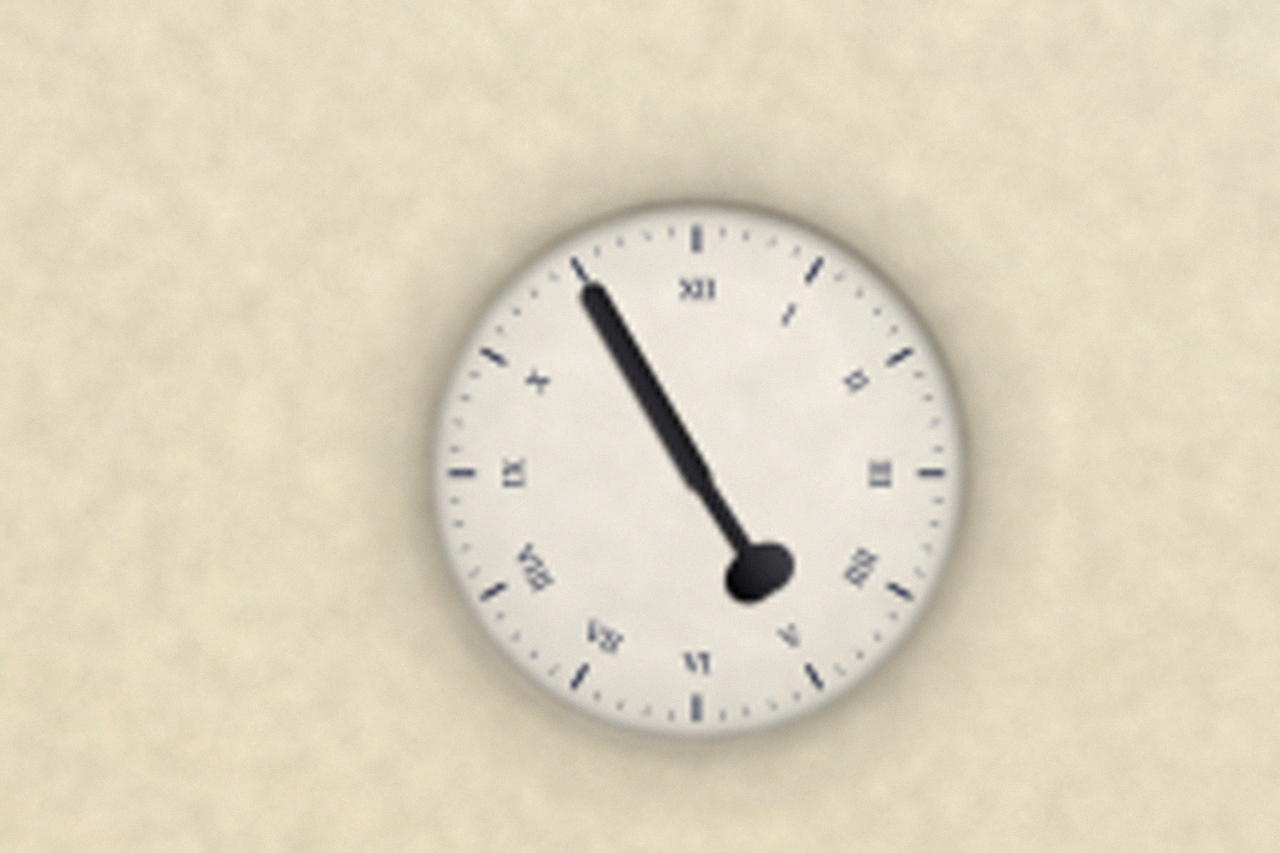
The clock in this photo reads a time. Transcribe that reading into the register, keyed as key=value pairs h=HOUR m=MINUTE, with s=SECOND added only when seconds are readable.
h=4 m=55
